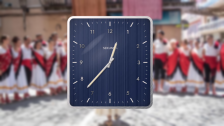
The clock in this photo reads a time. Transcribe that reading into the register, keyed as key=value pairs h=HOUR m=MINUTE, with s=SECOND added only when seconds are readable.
h=12 m=37
